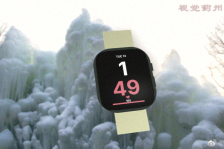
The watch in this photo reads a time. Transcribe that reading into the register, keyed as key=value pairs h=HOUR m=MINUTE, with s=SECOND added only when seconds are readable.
h=1 m=49
